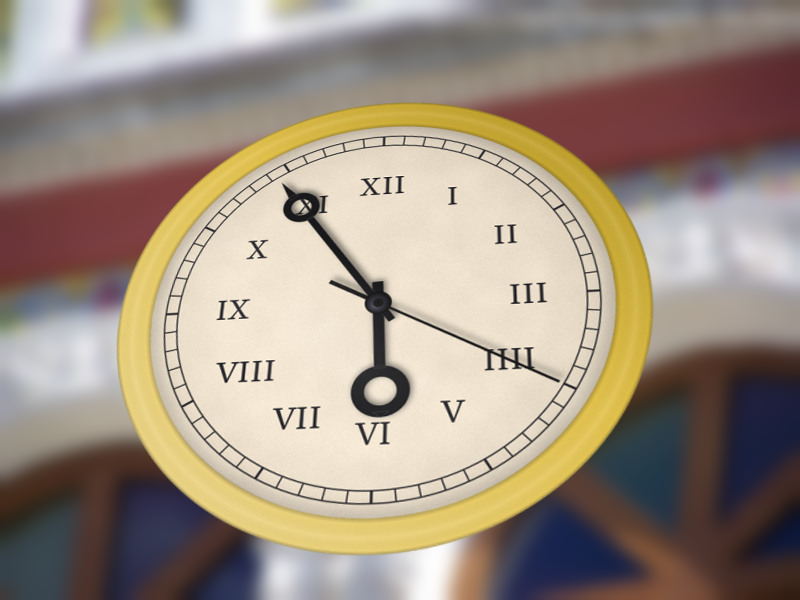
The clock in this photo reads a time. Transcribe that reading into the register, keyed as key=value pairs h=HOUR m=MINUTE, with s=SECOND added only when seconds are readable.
h=5 m=54 s=20
